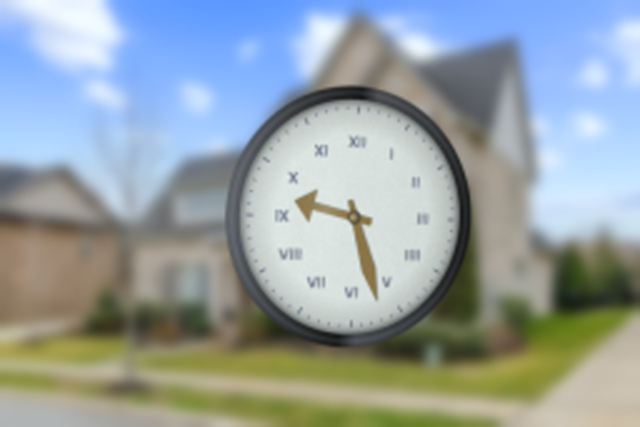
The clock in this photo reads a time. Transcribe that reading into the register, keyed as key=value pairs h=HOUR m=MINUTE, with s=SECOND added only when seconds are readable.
h=9 m=27
